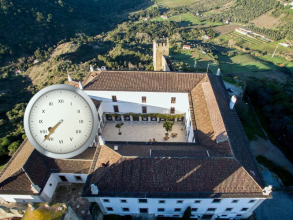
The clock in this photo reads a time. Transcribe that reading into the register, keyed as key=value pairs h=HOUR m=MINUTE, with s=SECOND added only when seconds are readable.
h=7 m=37
